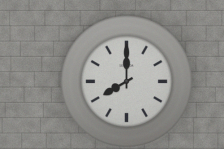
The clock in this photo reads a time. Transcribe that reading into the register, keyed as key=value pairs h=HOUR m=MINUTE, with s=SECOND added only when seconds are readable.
h=8 m=0
